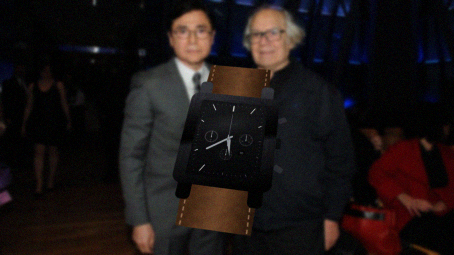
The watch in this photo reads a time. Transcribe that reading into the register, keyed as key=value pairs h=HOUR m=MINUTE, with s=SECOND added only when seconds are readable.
h=5 m=39
